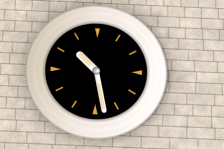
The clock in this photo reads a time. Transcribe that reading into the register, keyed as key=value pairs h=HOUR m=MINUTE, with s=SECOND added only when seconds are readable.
h=10 m=28
